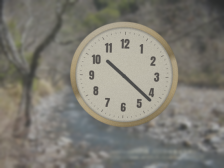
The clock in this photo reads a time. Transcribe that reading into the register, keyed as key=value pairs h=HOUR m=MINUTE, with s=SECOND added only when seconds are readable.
h=10 m=22
